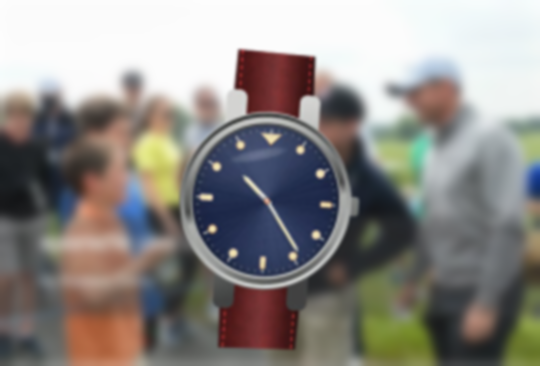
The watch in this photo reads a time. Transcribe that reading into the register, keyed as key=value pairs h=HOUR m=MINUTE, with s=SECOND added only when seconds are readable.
h=10 m=24
